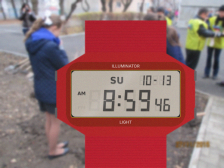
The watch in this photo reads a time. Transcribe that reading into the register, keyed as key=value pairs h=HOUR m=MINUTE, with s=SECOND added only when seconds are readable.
h=8 m=59 s=46
